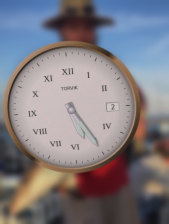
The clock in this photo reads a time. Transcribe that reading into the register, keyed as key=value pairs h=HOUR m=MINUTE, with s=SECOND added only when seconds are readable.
h=5 m=25
